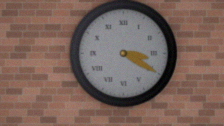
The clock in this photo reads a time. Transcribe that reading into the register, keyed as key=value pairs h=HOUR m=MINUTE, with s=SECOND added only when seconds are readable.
h=3 m=20
